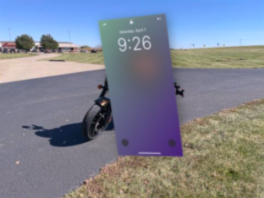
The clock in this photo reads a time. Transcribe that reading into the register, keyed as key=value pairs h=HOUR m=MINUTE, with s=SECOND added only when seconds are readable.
h=9 m=26
